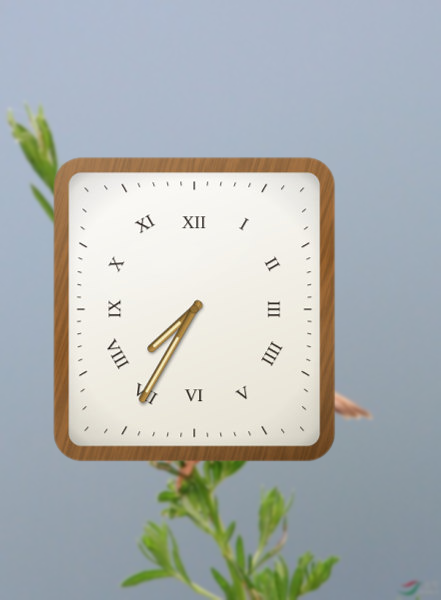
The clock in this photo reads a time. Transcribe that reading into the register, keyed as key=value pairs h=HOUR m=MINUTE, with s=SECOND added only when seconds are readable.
h=7 m=35
